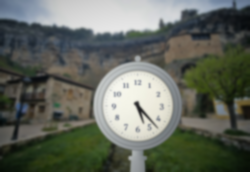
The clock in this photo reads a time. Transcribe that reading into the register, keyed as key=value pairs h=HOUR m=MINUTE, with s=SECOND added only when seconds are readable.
h=5 m=23
